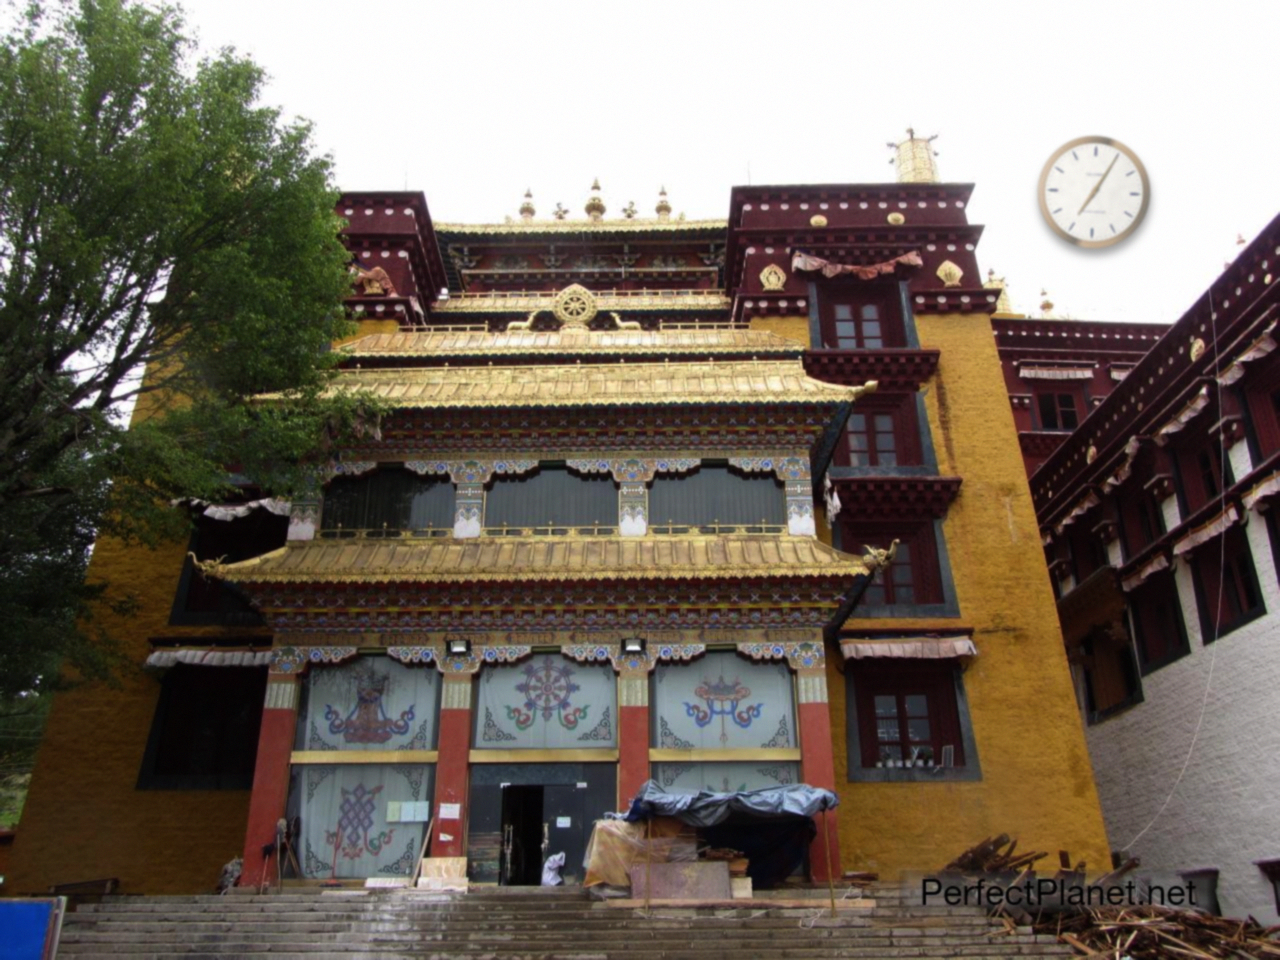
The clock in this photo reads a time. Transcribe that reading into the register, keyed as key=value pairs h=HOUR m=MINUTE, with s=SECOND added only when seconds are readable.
h=7 m=5
